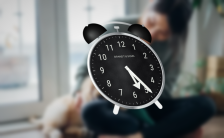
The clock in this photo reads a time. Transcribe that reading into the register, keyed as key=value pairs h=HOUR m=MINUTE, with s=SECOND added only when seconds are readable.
h=5 m=24
